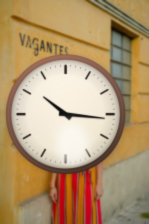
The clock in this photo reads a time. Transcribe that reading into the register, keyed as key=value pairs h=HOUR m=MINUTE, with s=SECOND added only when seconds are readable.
h=10 m=16
